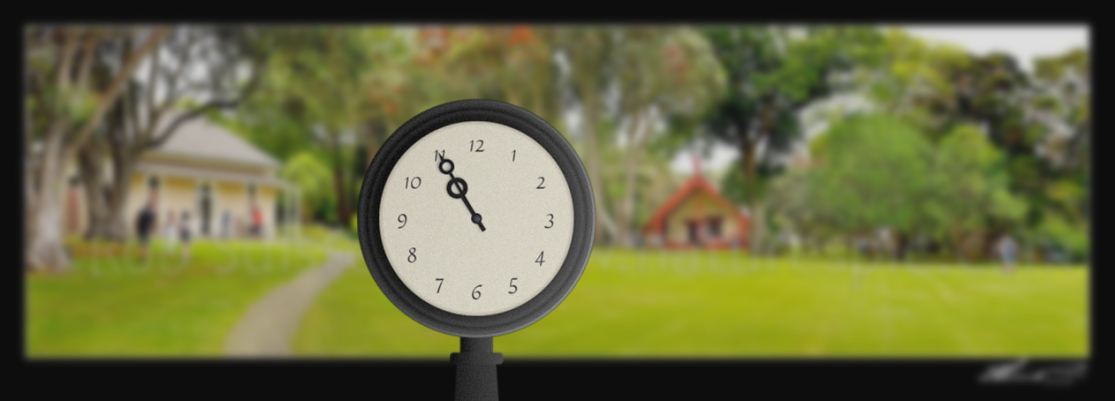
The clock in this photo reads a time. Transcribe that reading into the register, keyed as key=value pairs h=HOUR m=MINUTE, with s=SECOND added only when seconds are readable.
h=10 m=55
